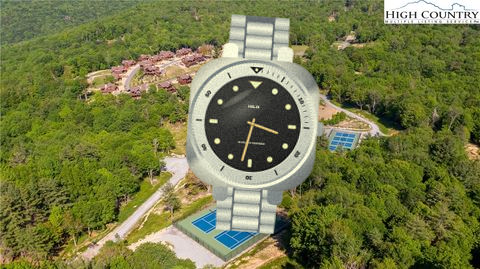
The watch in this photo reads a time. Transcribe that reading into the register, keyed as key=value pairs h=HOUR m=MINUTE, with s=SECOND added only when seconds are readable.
h=3 m=32
